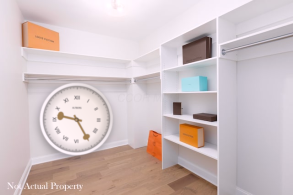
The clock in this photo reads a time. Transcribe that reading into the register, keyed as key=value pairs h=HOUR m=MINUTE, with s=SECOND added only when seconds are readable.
h=9 m=25
